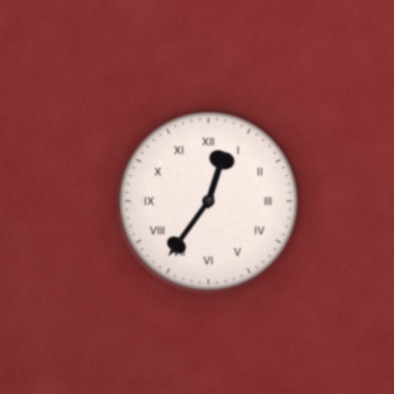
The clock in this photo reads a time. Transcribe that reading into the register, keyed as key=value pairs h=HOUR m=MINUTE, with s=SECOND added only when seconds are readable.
h=12 m=36
